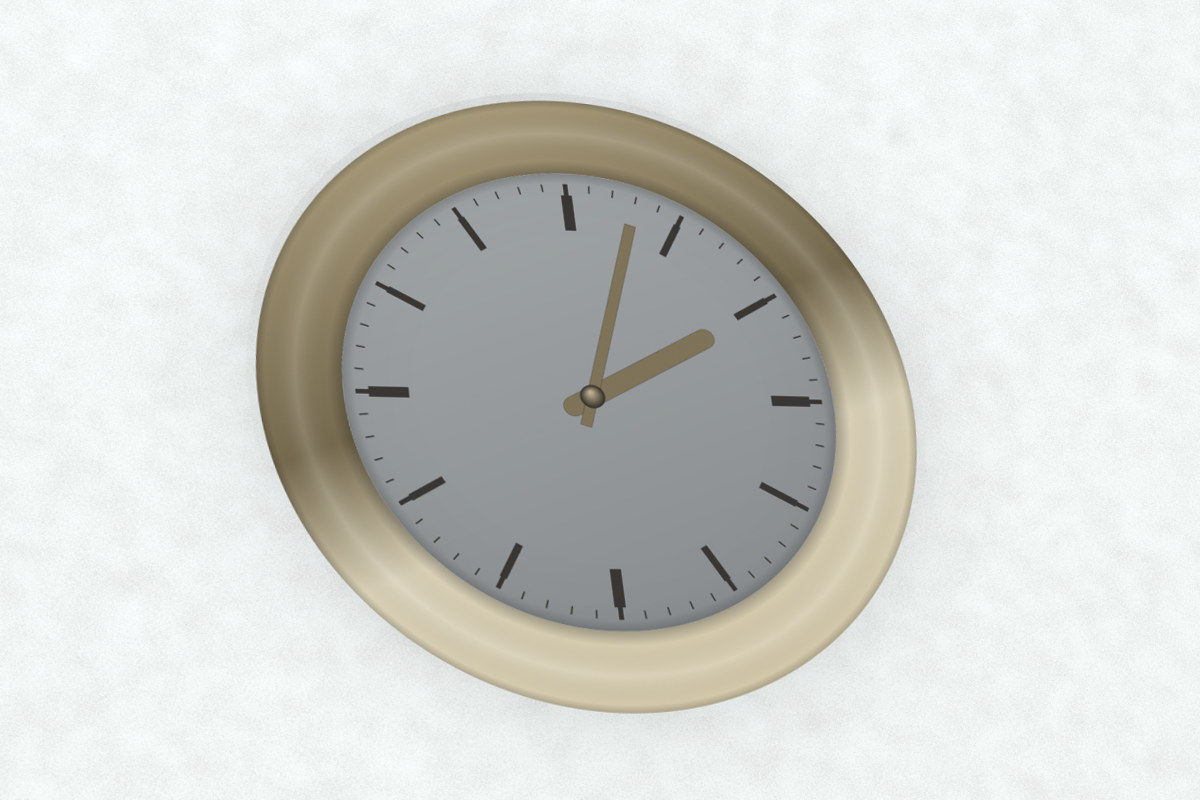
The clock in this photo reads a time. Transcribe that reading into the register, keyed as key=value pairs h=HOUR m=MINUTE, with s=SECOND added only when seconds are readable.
h=2 m=3
